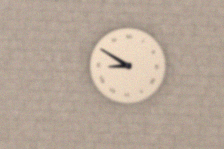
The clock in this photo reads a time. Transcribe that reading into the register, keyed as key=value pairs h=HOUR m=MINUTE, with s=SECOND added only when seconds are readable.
h=8 m=50
